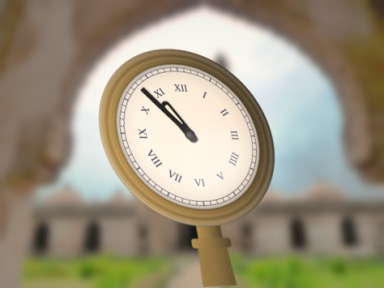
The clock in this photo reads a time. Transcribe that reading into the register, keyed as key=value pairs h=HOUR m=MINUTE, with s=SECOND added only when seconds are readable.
h=10 m=53
